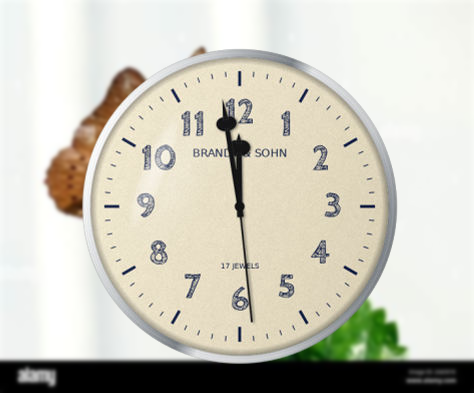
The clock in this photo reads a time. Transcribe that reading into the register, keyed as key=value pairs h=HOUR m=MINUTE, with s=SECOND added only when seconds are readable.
h=11 m=58 s=29
